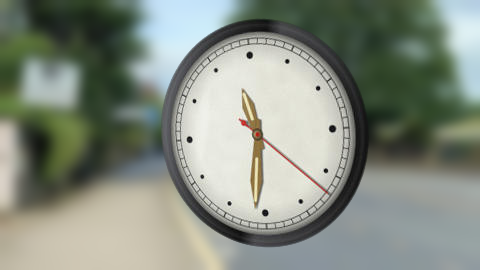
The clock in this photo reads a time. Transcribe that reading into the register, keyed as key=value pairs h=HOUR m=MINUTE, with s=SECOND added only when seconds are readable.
h=11 m=31 s=22
